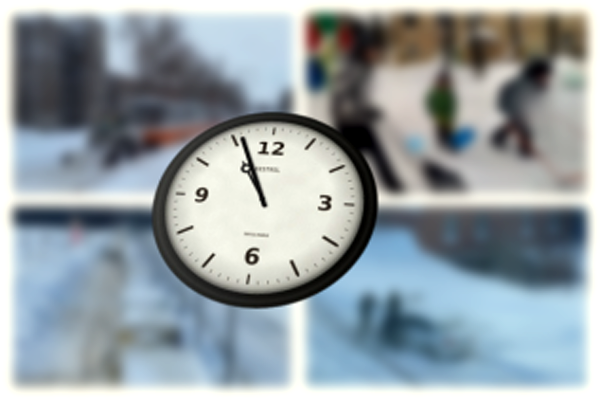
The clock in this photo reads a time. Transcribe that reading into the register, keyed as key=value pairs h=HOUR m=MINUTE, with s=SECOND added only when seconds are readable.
h=10 m=56
